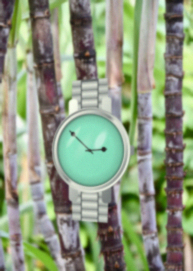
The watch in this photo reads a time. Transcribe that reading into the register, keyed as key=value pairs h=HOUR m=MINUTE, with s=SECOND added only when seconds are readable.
h=2 m=52
